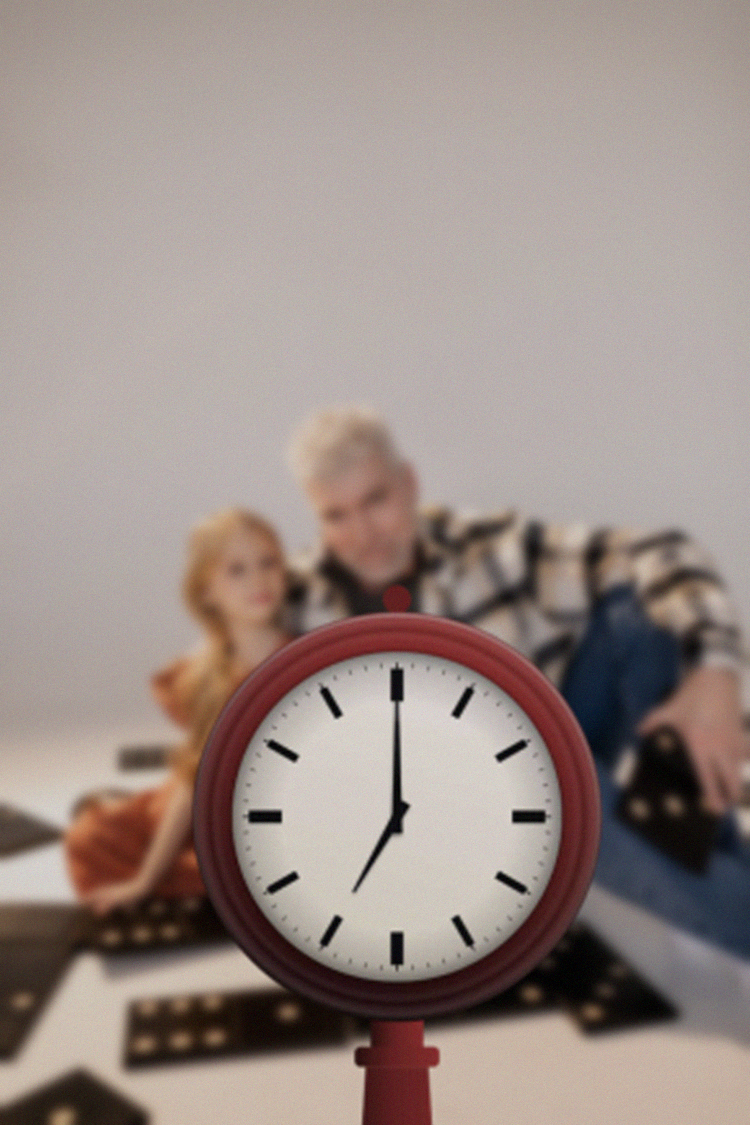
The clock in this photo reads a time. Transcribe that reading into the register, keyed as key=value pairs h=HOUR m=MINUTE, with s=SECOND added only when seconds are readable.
h=7 m=0
